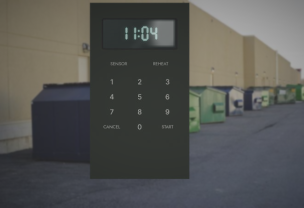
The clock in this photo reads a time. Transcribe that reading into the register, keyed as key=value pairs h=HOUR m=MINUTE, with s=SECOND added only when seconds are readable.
h=11 m=4
